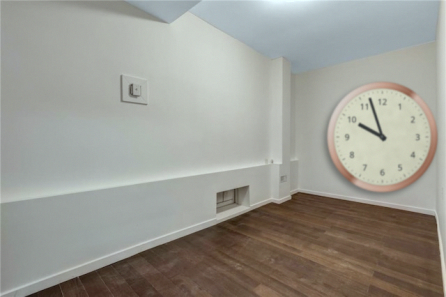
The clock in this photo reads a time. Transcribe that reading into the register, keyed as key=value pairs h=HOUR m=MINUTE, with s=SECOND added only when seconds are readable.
h=9 m=57
